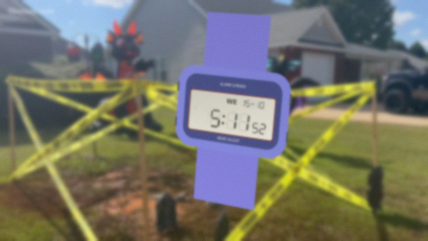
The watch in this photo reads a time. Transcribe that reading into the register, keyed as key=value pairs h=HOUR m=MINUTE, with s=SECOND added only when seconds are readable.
h=5 m=11
